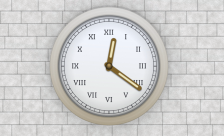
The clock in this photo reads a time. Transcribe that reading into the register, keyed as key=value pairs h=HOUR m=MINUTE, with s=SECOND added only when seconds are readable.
h=12 m=21
